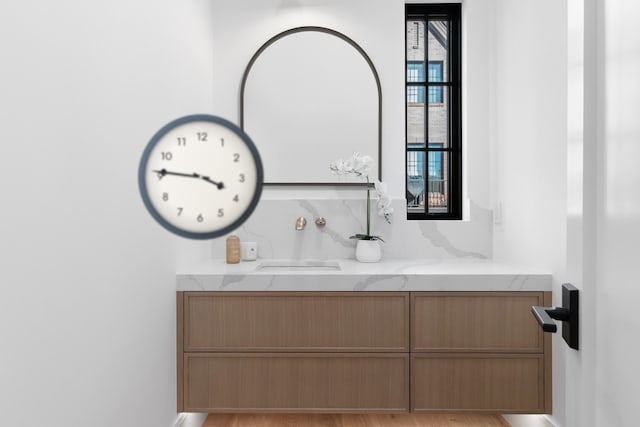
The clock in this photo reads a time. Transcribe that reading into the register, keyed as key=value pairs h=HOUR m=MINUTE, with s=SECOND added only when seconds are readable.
h=3 m=46
